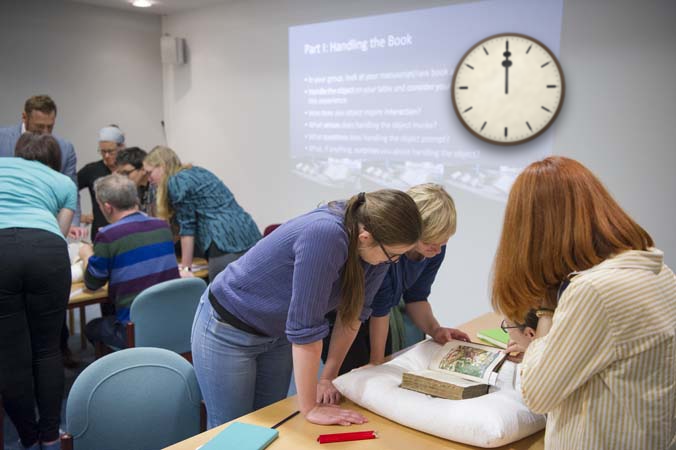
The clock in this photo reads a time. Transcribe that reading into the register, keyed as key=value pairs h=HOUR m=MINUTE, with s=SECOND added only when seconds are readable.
h=12 m=0
